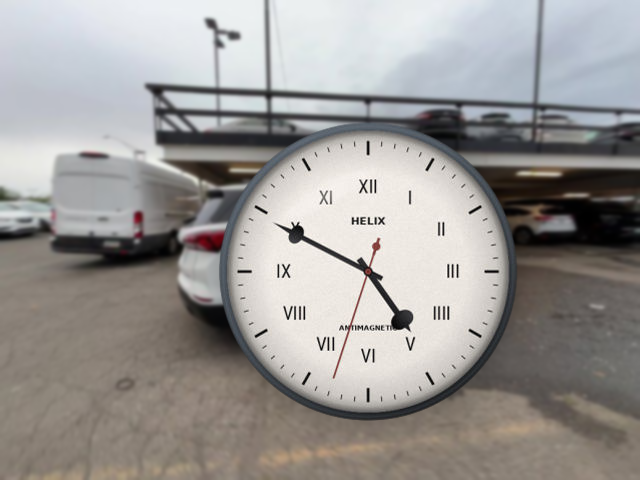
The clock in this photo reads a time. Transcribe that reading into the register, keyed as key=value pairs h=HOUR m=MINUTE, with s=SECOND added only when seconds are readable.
h=4 m=49 s=33
